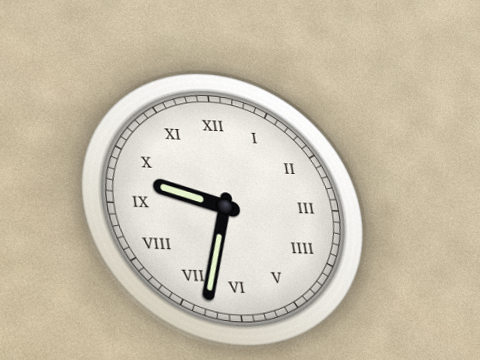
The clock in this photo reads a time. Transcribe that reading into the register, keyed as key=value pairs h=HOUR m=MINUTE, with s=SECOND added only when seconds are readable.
h=9 m=33
